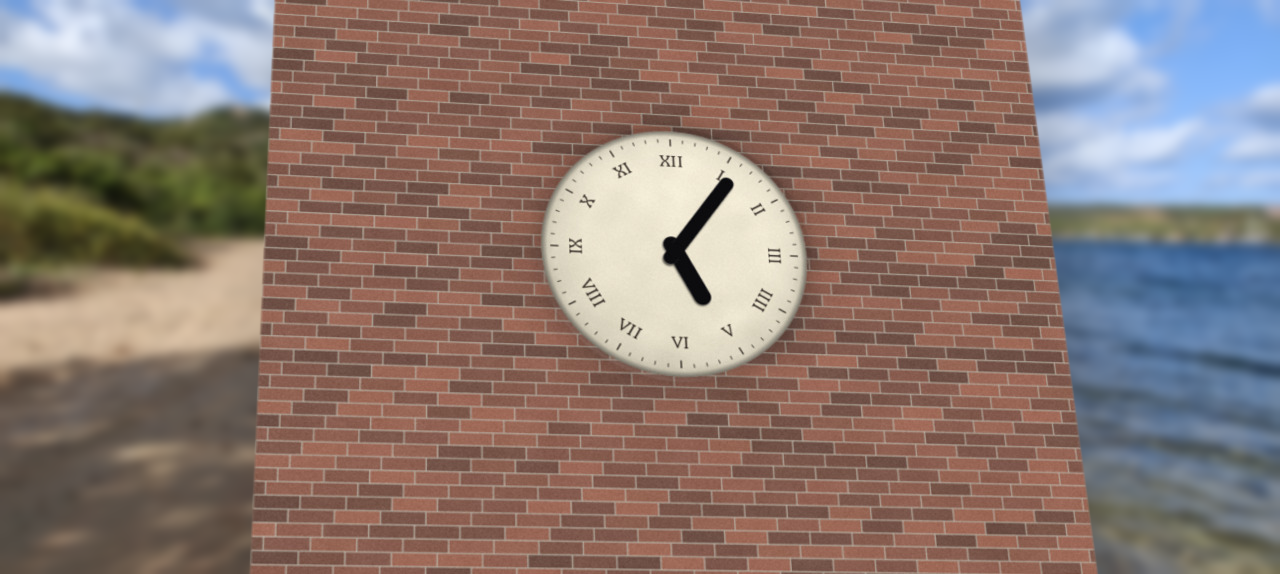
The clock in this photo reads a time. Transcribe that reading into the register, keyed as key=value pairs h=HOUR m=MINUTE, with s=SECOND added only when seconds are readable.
h=5 m=6
